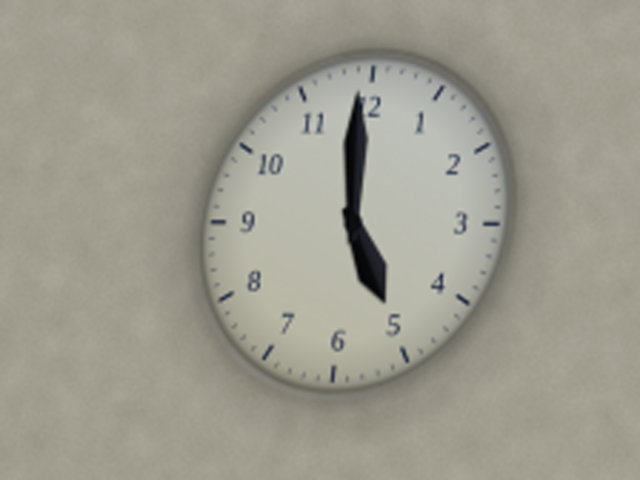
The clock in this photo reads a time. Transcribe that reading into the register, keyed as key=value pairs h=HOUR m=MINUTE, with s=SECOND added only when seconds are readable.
h=4 m=59
